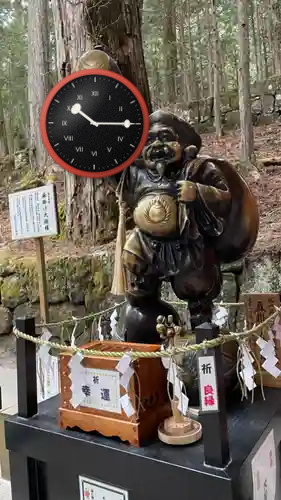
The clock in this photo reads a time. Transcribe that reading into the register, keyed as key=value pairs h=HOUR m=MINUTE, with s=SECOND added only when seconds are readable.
h=10 m=15
